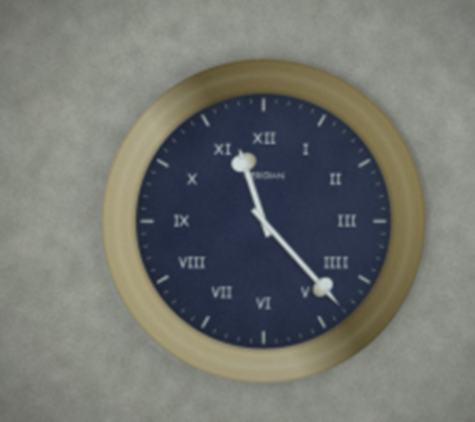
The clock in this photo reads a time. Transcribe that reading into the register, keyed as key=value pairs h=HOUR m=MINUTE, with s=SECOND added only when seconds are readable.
h=11 m=23
